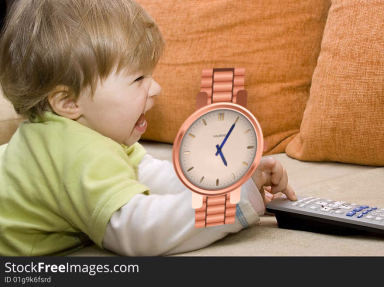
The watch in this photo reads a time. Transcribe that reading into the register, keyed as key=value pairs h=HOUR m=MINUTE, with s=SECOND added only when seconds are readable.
h=5 m=5
